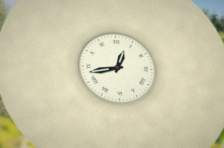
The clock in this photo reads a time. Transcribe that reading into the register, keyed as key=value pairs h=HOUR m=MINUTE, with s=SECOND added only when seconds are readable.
h=12 m=43
